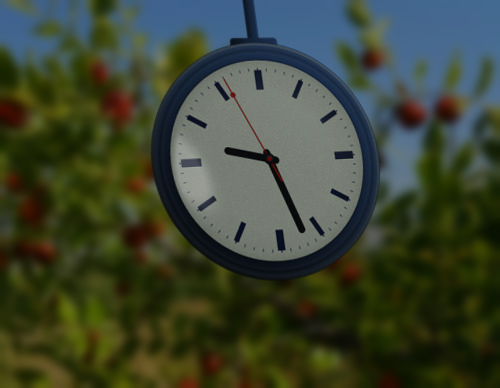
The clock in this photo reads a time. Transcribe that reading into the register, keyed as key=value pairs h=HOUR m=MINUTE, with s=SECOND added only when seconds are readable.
h=9 m=26 s=56
